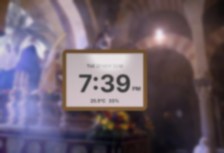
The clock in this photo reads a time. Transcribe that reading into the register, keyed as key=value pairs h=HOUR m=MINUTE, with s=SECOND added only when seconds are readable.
h=7 m=39
